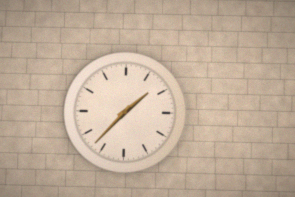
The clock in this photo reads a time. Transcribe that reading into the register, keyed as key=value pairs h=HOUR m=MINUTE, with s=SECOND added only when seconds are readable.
h=1 m=37
